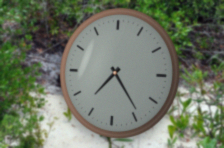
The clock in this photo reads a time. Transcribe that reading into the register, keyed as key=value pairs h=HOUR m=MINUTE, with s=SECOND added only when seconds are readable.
h=7 m=24
